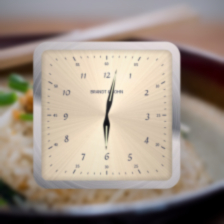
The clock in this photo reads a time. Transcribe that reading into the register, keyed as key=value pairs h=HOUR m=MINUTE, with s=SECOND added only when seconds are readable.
h=6 m=2
